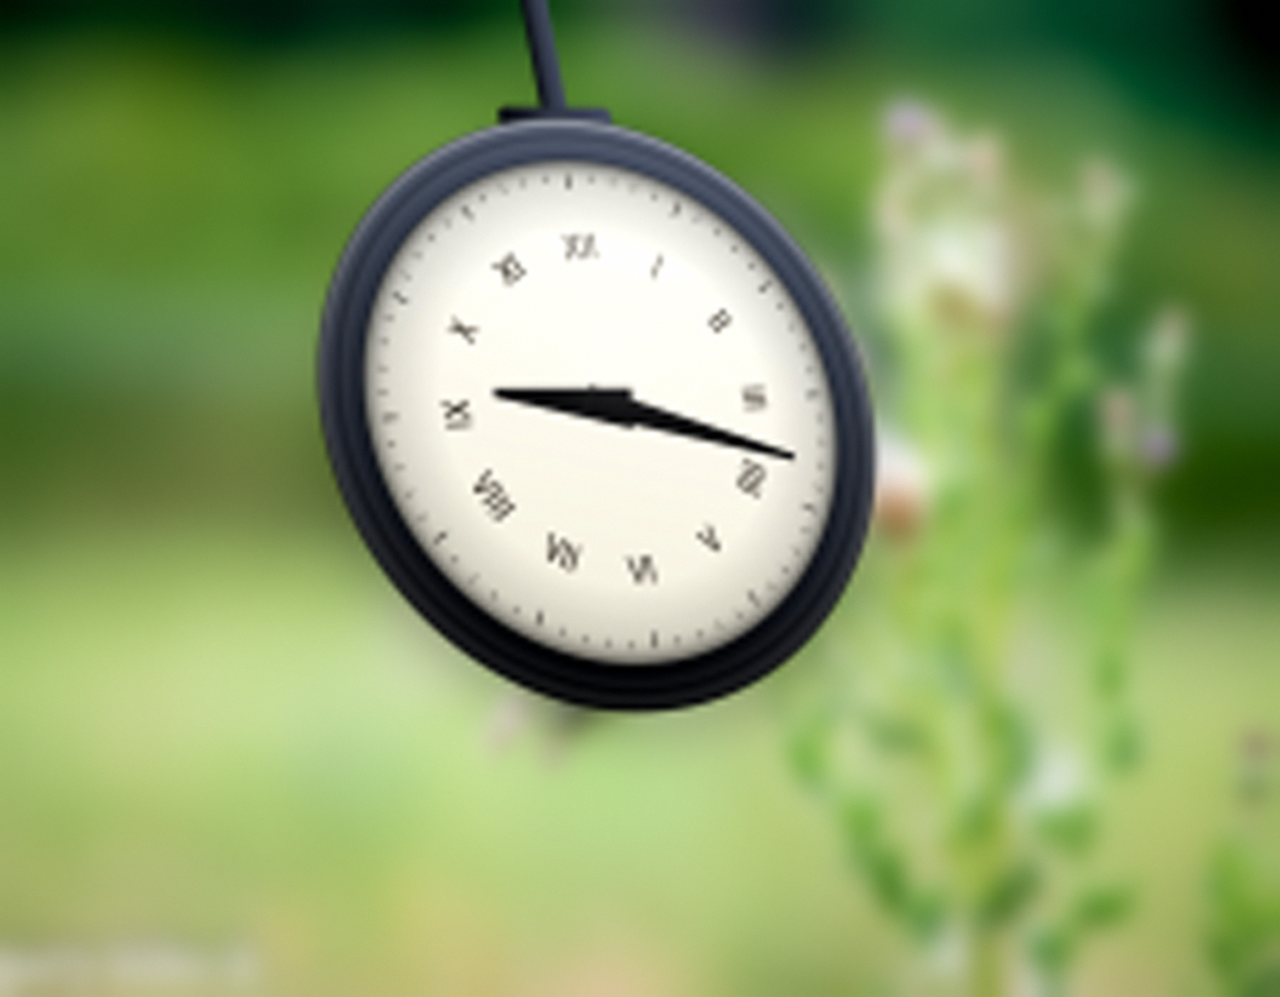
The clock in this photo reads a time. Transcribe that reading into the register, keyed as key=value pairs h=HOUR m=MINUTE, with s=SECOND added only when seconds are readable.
h=9 m=18
